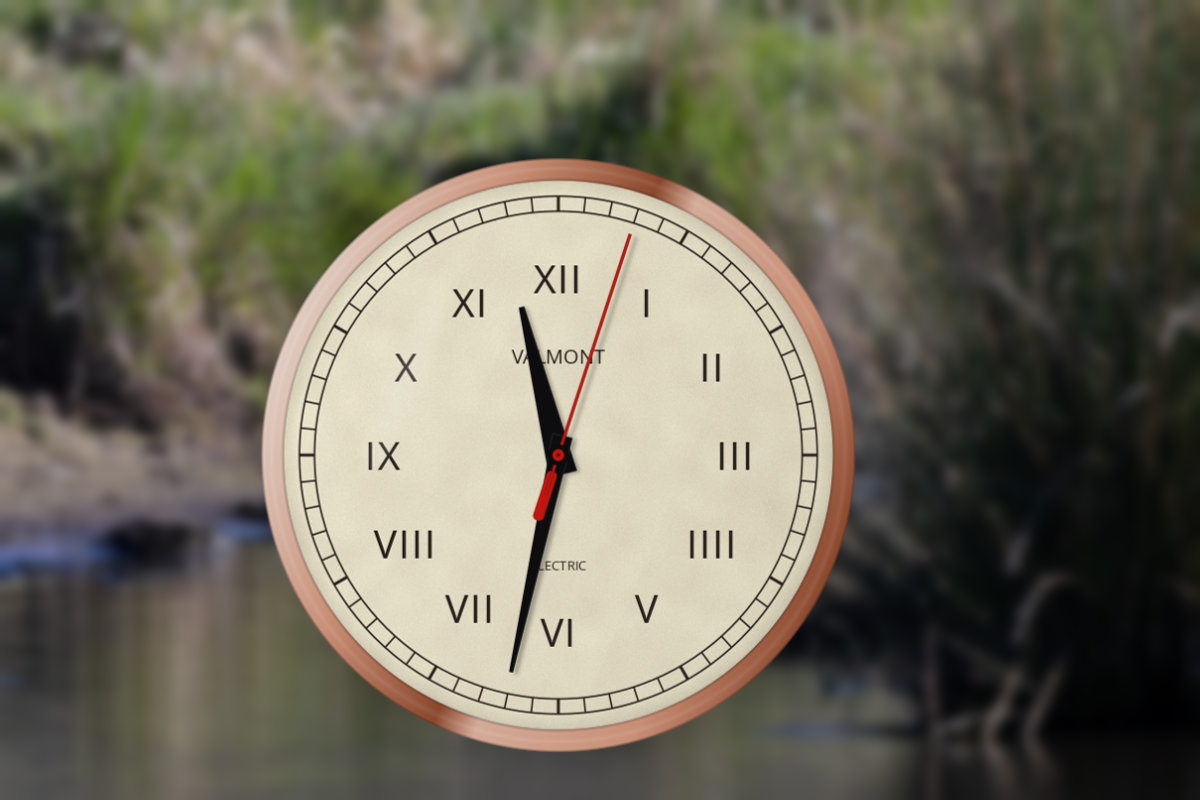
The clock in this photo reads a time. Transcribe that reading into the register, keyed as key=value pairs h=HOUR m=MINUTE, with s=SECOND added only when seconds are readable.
h=11 m=32 s=3
